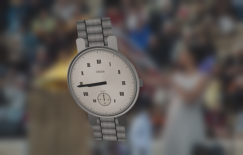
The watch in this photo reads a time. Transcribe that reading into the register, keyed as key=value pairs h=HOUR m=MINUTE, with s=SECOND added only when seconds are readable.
h=8 m=44
